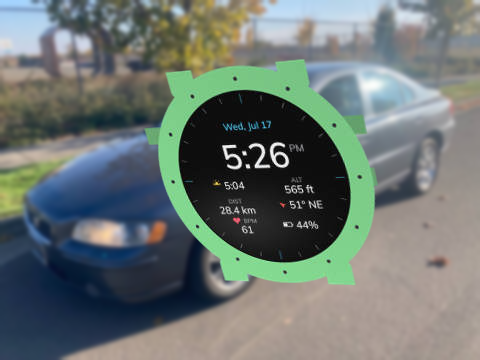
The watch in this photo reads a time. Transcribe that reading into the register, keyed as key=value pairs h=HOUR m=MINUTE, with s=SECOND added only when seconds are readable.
h=5 m=26
